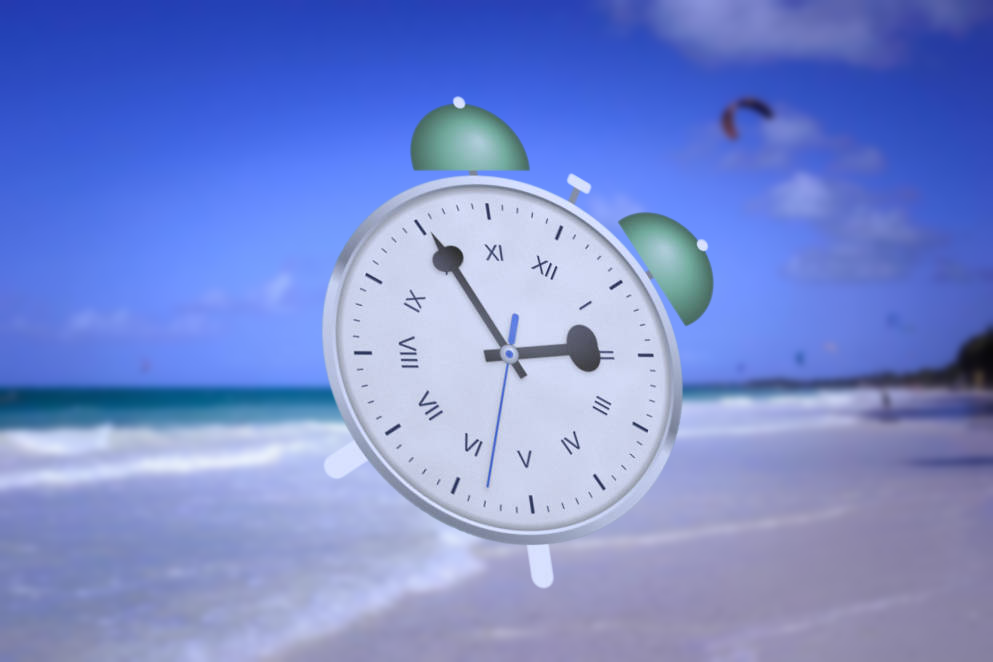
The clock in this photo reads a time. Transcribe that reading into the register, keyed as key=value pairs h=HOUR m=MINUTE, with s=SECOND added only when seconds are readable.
h=1 m=50 s=28
